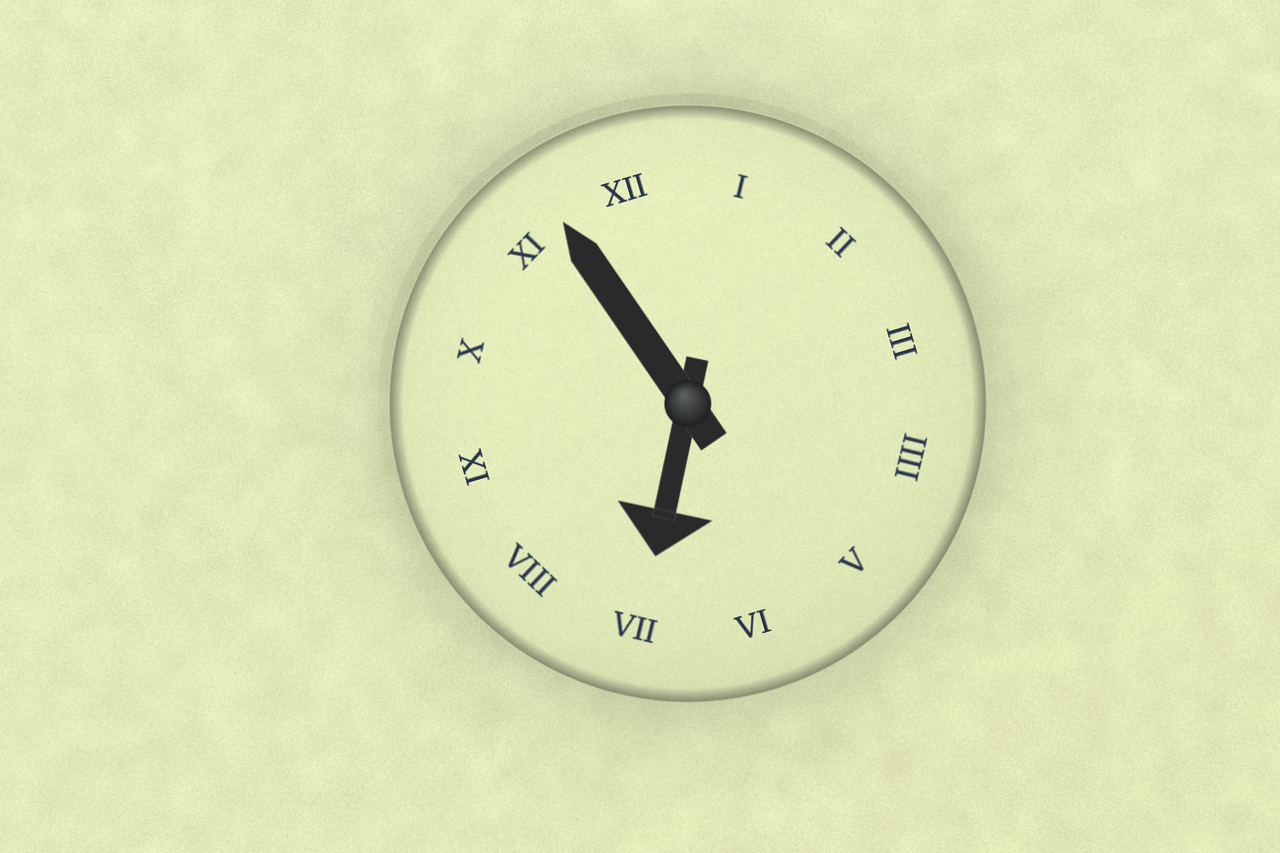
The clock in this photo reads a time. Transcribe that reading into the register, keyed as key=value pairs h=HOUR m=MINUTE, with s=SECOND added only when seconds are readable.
h=6 m=57
